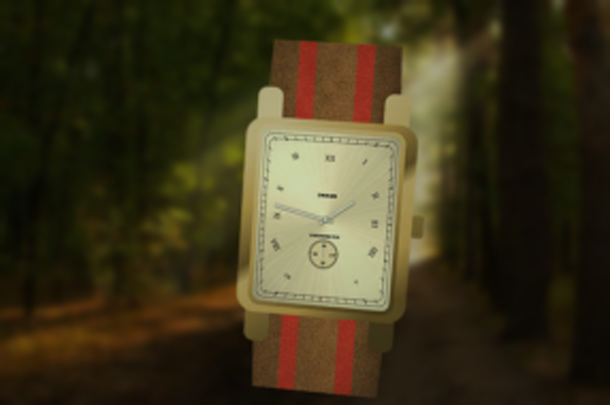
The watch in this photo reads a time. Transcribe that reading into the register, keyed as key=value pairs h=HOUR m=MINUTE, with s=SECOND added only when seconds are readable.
h=1 m=47
